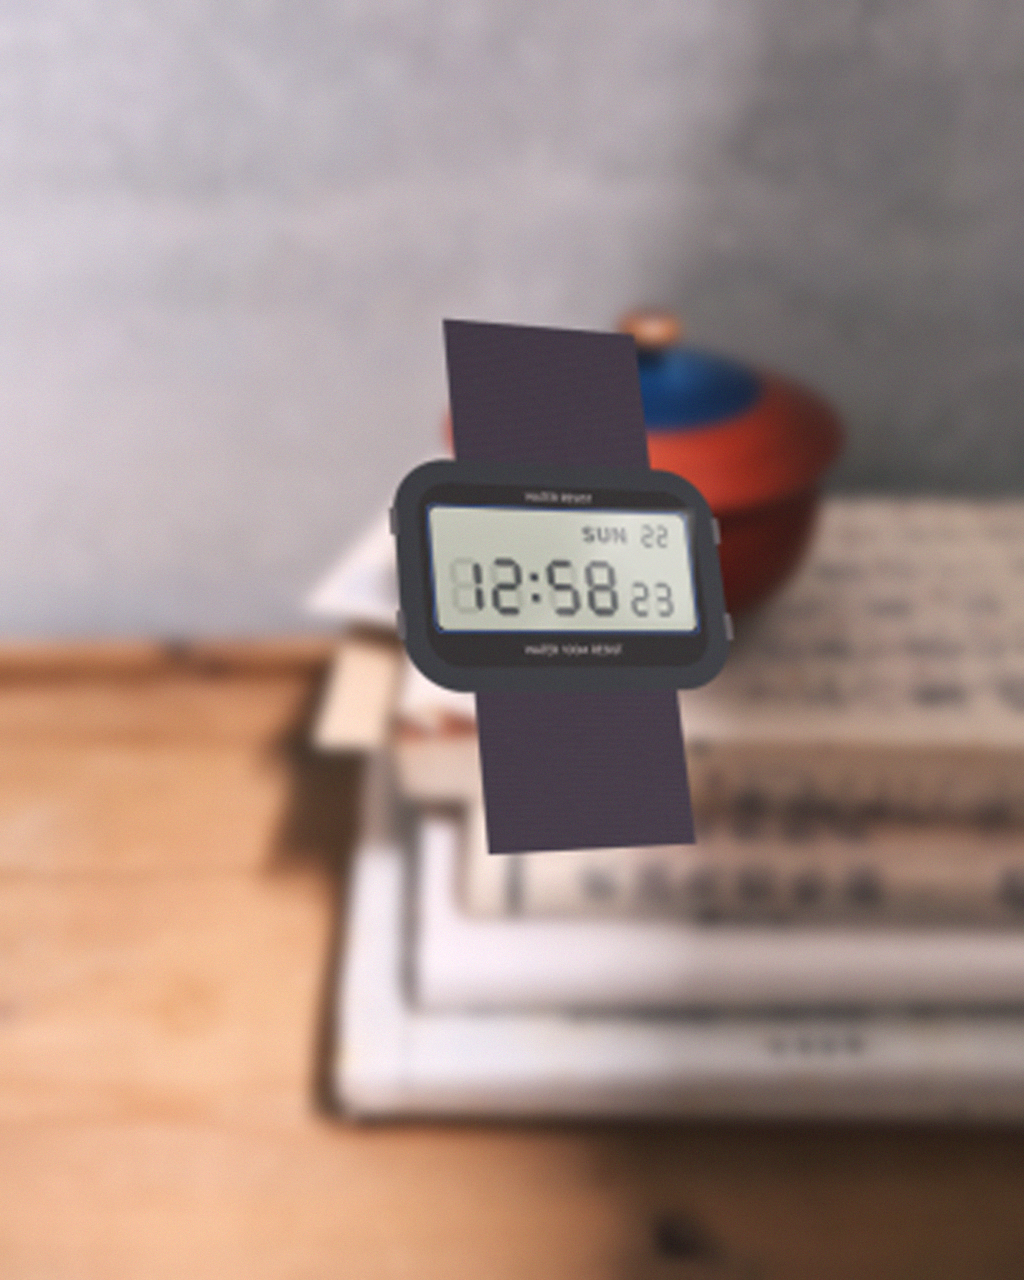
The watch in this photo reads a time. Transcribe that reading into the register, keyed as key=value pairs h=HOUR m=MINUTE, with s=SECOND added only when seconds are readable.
h=12 m=58 s=23
